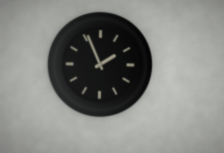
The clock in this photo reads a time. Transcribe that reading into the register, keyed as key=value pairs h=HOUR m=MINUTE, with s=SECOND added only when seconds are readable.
h=1 m=56
